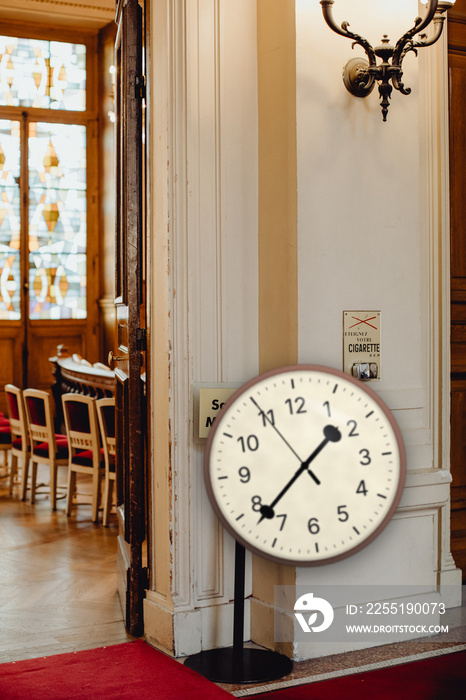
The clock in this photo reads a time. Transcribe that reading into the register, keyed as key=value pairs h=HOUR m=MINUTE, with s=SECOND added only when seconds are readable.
h=1 m=37 s=55
